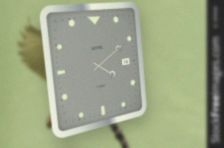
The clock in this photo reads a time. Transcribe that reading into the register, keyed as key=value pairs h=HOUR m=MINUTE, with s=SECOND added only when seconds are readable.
h=4 m=10
